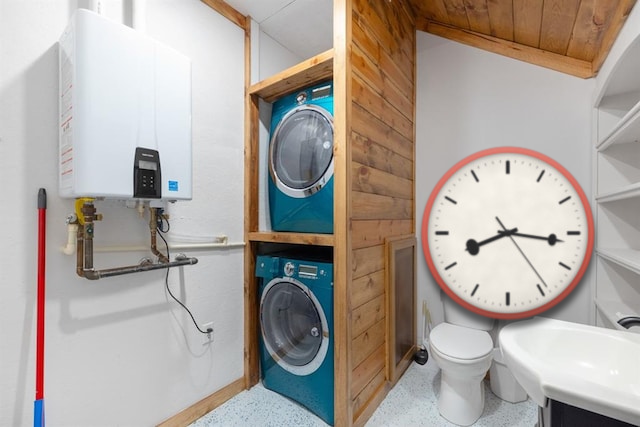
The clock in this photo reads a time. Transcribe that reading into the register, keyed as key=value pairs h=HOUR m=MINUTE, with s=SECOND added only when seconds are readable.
h=8 m=16 s=24
